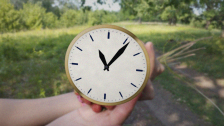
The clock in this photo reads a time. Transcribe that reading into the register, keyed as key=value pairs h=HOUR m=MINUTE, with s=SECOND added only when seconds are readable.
h=11 m=6
